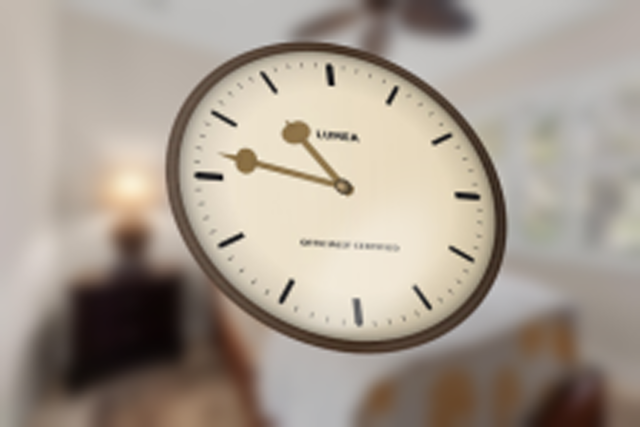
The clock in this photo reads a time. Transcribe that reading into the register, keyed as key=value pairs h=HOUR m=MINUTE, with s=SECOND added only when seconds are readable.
h=10 m=47
